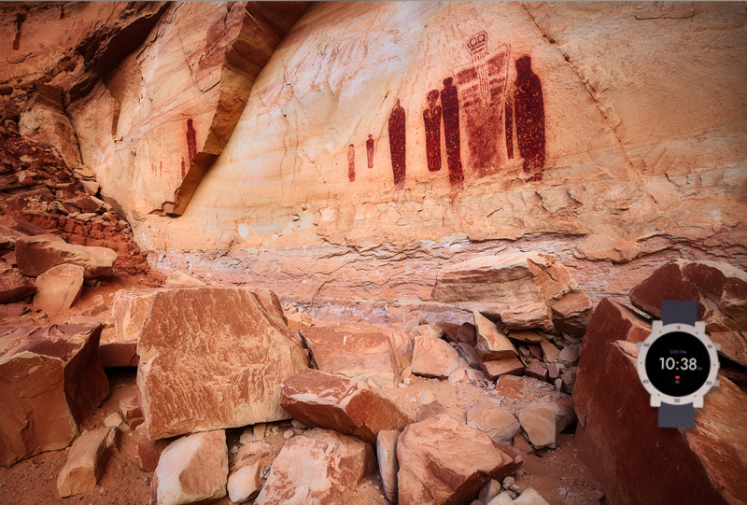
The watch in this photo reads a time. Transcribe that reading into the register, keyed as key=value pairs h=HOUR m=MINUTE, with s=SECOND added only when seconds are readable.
h=10 m=38
